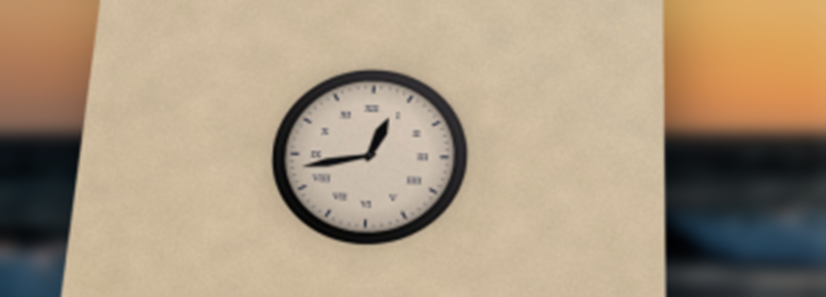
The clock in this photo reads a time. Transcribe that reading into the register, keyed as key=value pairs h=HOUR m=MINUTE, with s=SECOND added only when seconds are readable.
h=12 m=43
